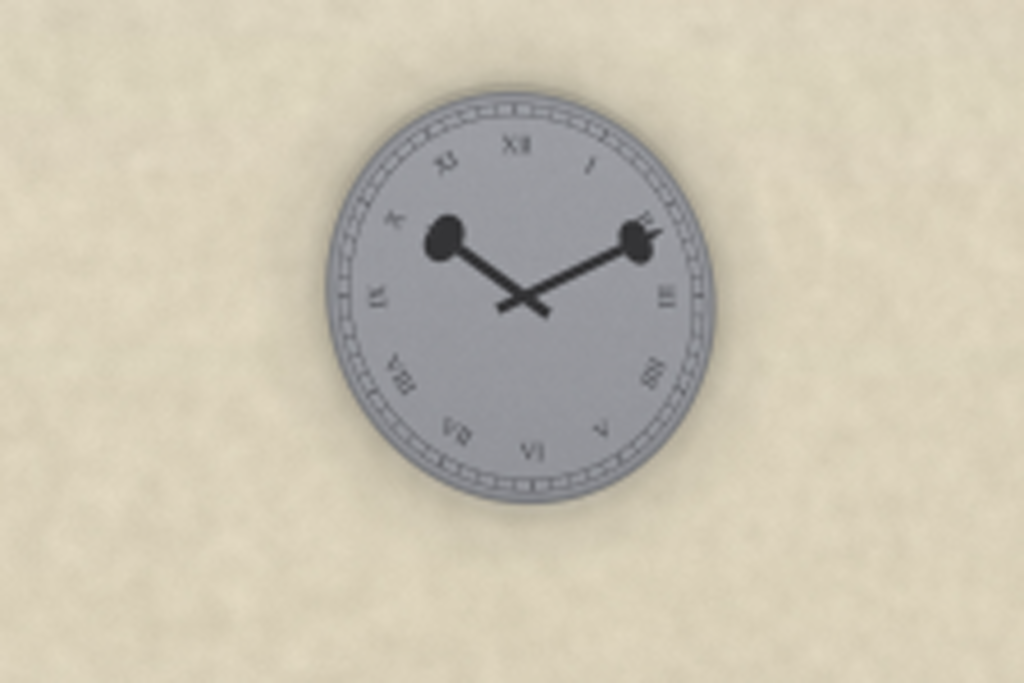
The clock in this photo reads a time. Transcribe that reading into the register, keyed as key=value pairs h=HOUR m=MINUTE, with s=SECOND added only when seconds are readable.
h=10 m=11
